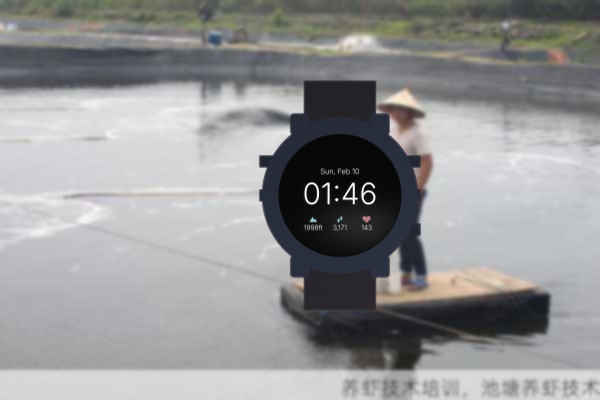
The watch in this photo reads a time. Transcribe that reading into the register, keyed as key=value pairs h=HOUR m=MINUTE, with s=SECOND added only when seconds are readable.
h=1 m=46
